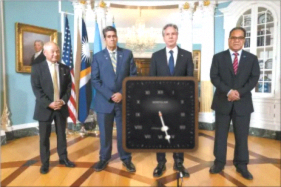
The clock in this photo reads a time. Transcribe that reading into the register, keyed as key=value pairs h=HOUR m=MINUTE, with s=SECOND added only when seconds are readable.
h=5 m=27
